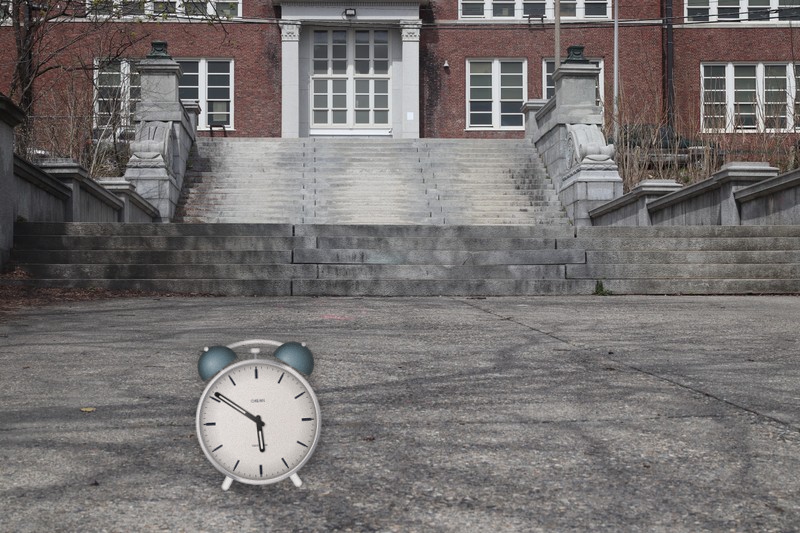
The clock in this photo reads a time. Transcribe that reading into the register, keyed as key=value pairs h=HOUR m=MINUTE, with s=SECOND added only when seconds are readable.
h=5 m=51
